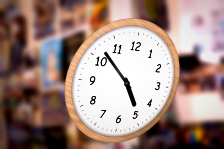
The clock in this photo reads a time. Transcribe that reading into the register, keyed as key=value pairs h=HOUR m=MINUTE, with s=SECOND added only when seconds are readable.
h=4 m=52
